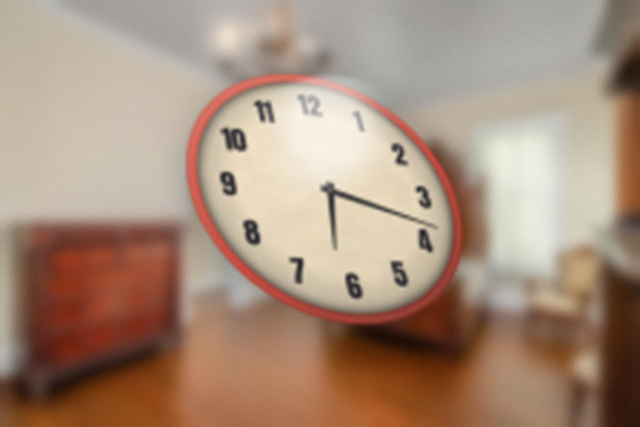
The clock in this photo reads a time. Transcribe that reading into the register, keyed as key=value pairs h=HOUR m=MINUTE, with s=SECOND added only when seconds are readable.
h=6 m=18
